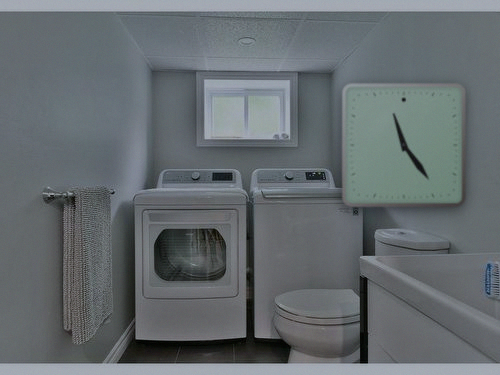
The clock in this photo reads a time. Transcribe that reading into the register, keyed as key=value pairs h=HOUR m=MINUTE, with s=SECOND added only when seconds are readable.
h=11 m=24
